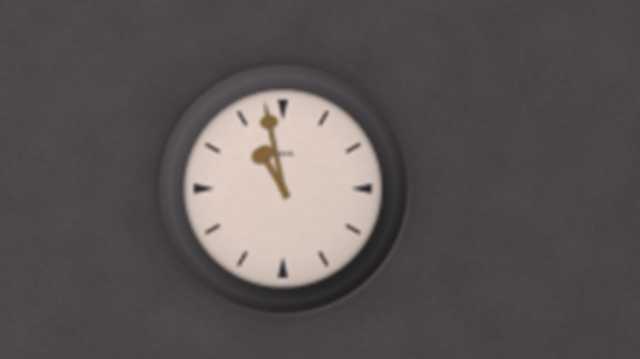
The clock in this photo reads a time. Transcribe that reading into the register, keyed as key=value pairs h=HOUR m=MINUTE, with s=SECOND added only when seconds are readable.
h=10 m=58
